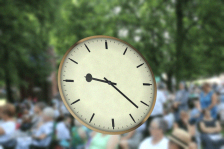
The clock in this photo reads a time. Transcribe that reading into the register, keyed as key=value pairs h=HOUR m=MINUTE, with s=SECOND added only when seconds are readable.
h=9 m=22
